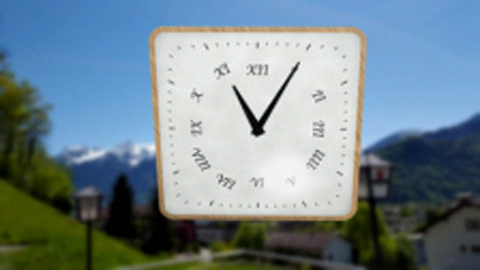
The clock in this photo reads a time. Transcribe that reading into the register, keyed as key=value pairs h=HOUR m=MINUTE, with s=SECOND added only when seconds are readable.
h=11 m=5
